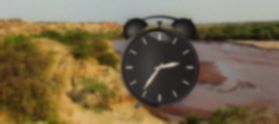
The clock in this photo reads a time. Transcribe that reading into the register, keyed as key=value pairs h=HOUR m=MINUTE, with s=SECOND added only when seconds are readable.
h=2 m=36
